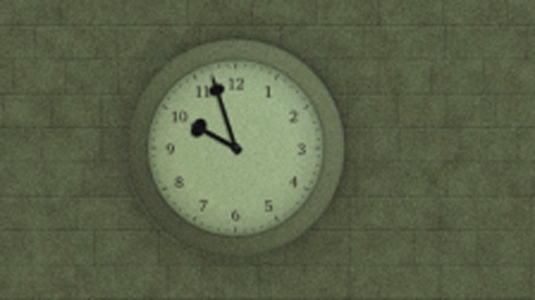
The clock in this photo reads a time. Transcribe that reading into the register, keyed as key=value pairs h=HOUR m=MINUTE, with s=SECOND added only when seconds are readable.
h=9 m=57
